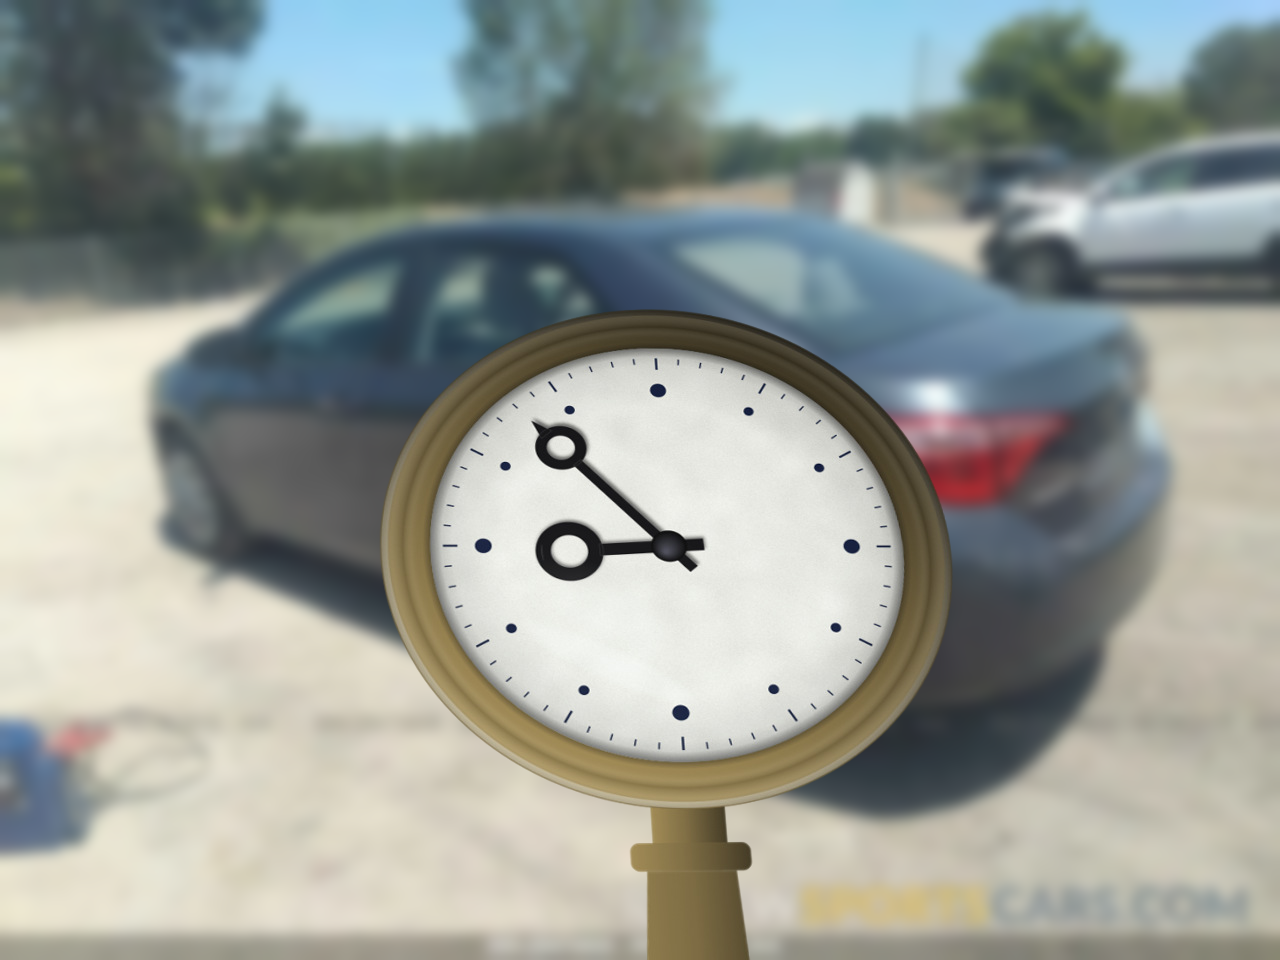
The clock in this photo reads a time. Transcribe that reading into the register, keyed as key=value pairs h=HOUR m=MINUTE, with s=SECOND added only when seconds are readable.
h=8 m=53
